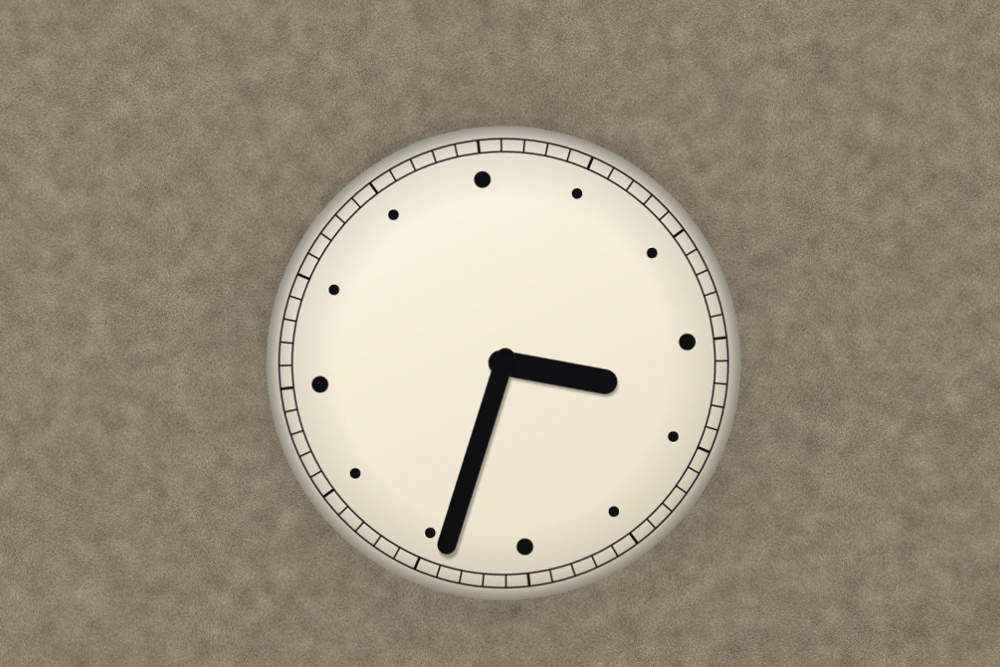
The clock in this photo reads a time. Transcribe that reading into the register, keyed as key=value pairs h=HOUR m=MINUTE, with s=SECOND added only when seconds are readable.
h=3 m=34
